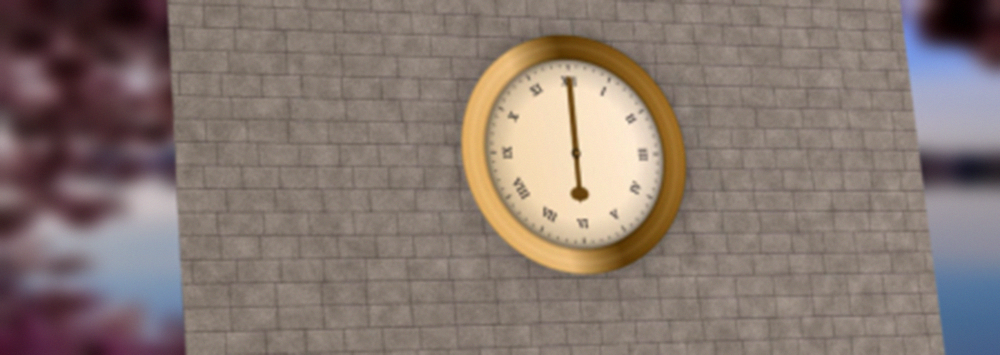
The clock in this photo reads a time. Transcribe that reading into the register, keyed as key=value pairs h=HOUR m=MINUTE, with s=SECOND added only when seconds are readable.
h=6 m=0
